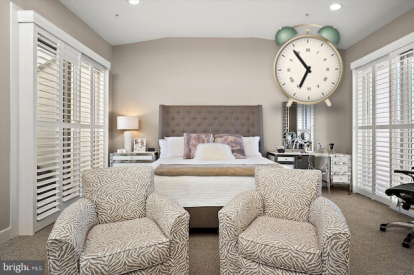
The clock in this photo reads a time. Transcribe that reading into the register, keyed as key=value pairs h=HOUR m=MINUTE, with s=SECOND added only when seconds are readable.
h=6 m=54
